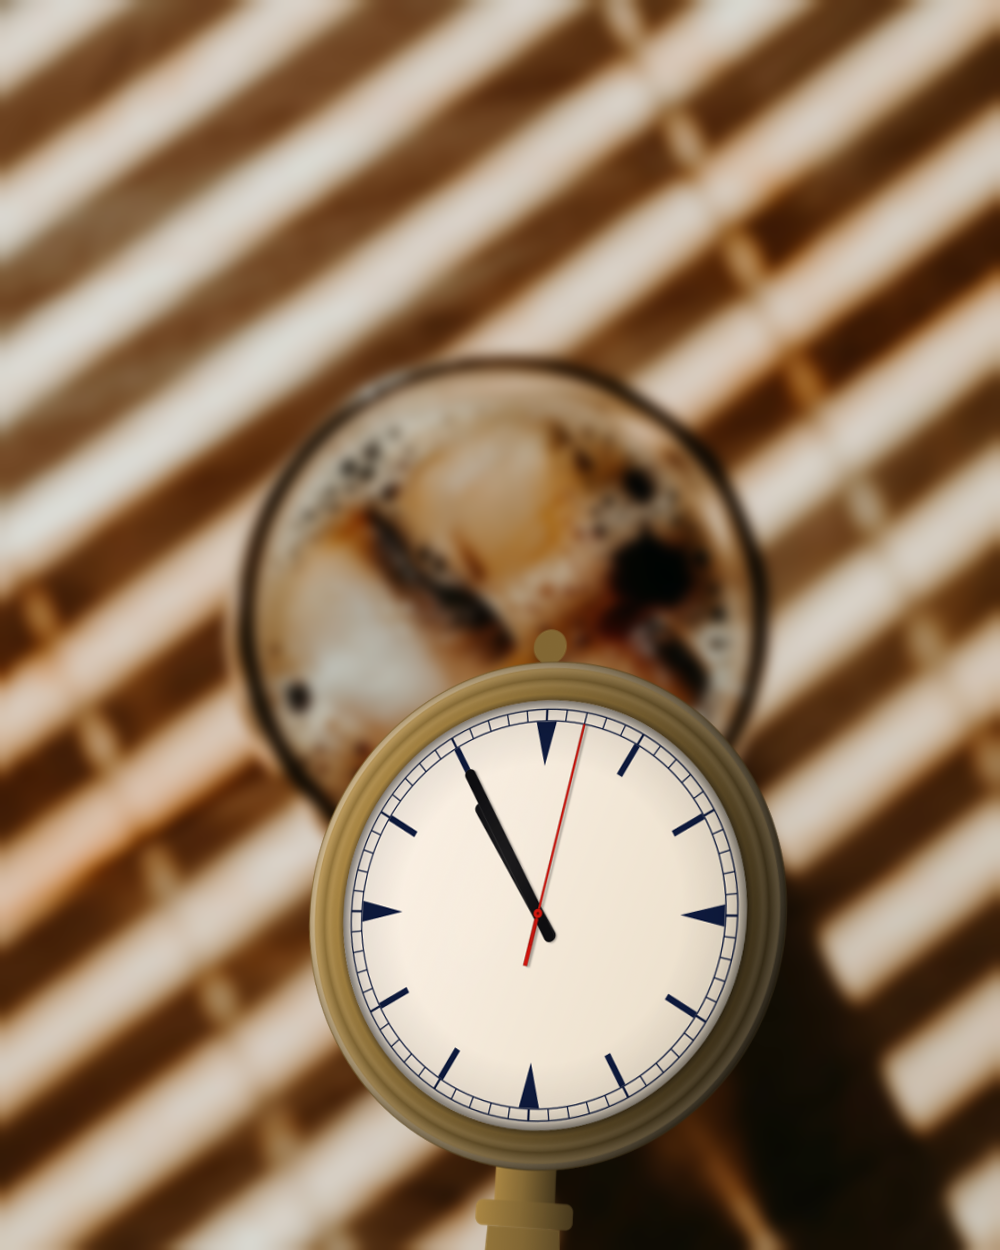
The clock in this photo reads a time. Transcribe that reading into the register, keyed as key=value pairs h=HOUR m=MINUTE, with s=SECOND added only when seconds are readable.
h=10 m=55 s=2
